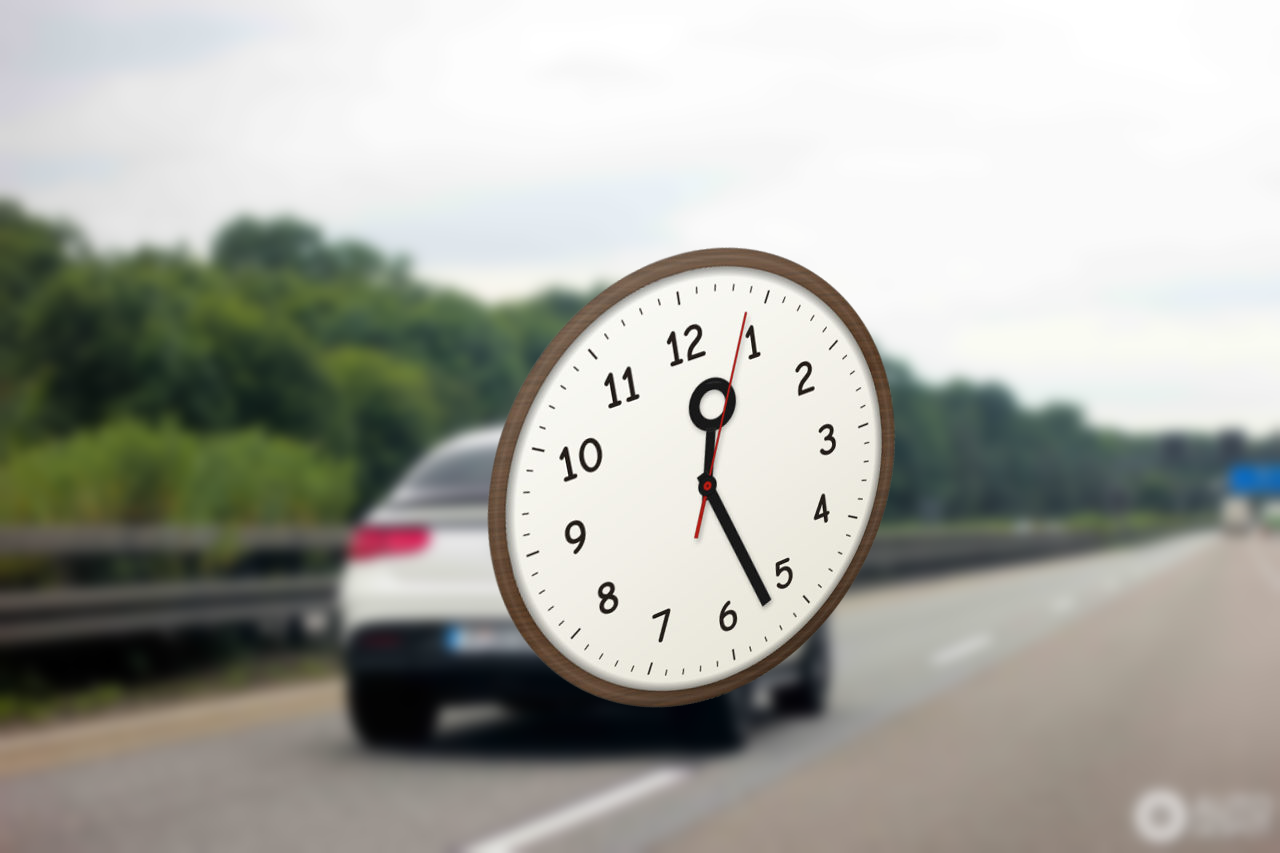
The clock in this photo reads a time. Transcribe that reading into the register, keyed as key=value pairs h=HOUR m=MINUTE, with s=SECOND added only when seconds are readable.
h=12 m=27 s=4
